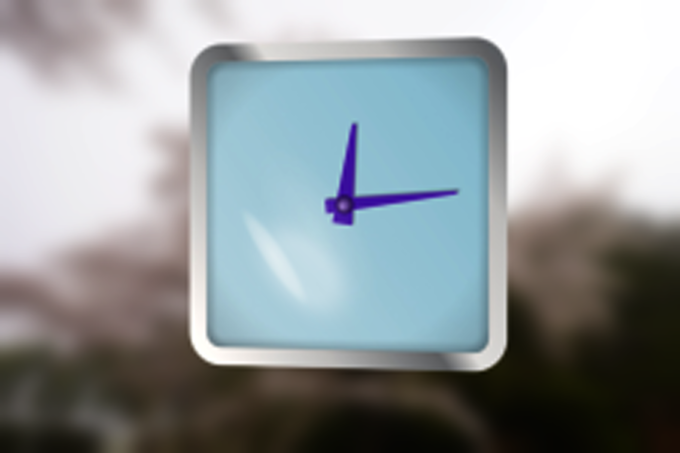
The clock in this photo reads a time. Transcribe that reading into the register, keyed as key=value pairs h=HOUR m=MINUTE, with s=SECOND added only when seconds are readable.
h=12 m=14
